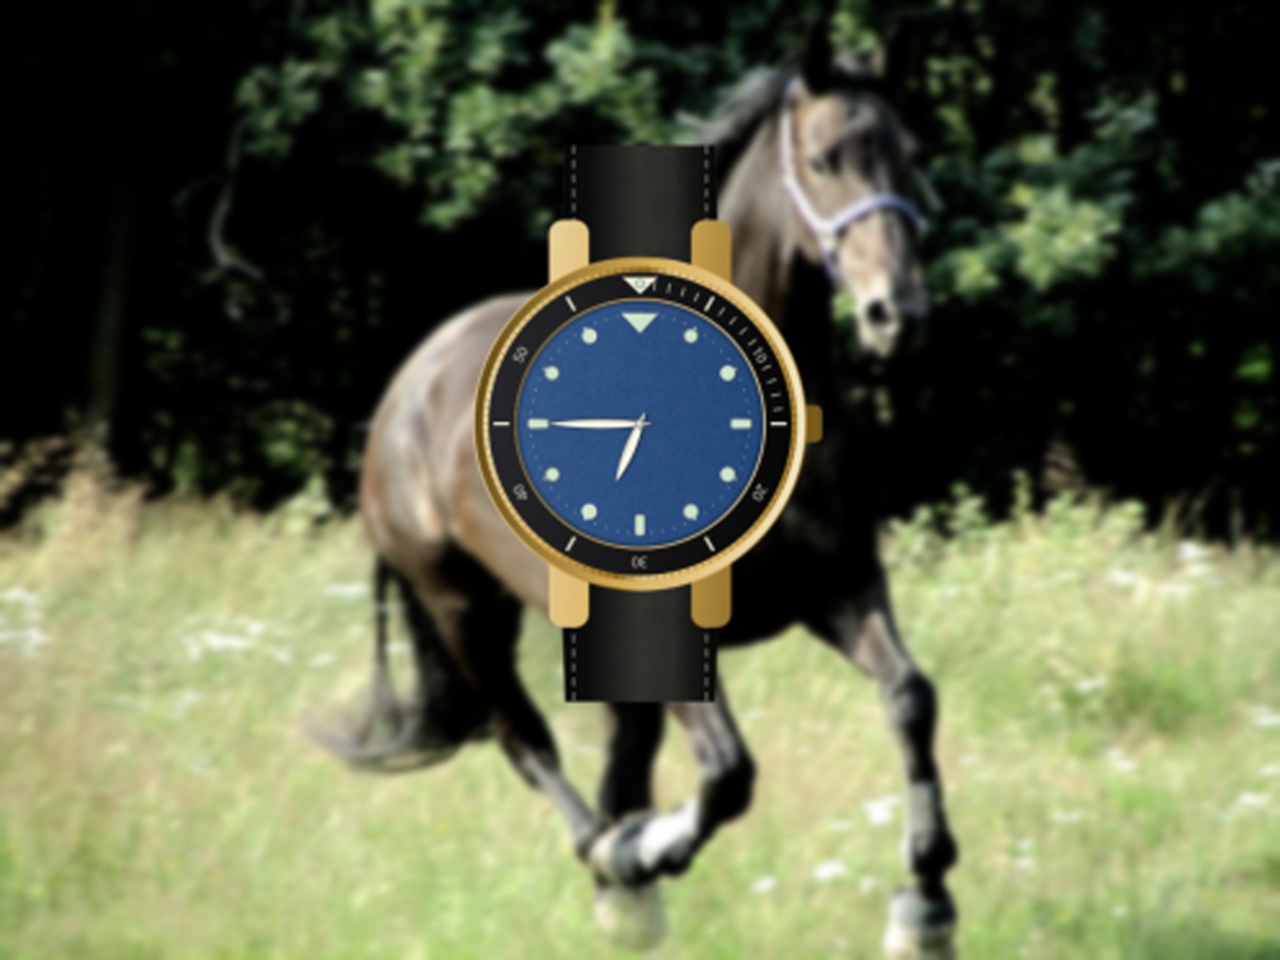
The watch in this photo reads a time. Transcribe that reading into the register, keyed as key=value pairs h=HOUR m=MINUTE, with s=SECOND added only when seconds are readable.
h=6 m=45
